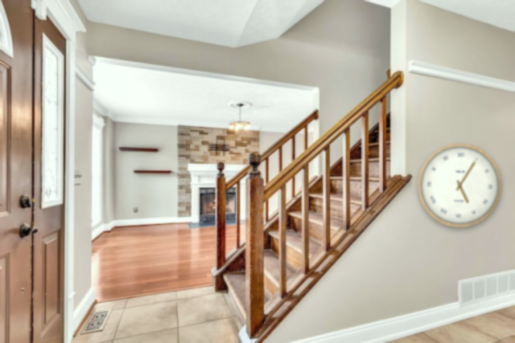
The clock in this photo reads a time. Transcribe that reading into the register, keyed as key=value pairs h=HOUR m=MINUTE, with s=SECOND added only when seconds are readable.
h=5 m=5
